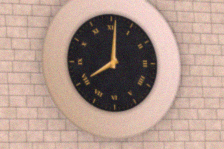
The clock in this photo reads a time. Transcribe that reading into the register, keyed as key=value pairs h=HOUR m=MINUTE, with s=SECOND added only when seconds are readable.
h=8 m=1
